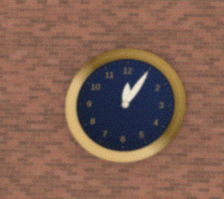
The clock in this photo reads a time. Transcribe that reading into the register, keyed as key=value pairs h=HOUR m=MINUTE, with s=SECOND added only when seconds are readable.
h=12 m=5
